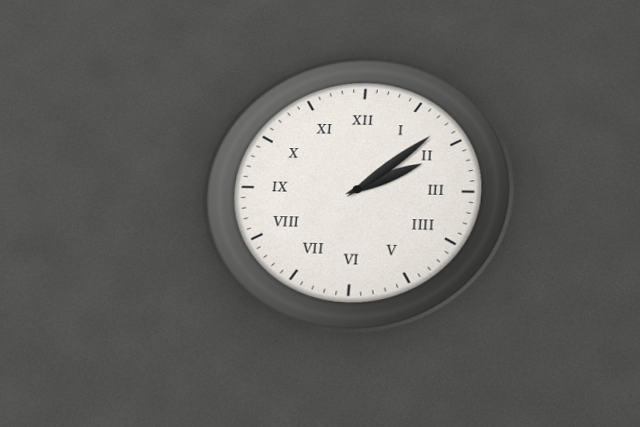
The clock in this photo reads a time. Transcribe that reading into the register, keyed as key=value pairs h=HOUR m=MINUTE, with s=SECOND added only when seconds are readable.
h=2 m=8
